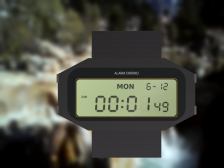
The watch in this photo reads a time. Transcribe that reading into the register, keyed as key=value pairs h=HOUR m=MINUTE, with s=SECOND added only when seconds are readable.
h=0 m=1 s=49
